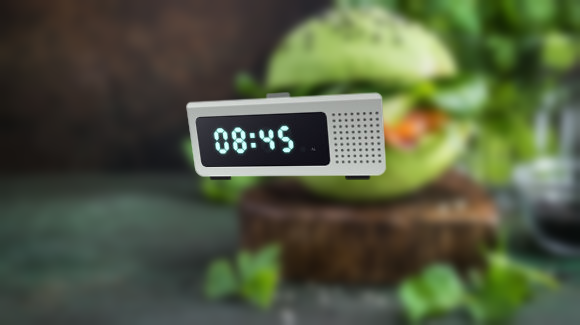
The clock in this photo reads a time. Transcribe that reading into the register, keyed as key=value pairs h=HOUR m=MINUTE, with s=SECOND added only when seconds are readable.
h=8 m=45
